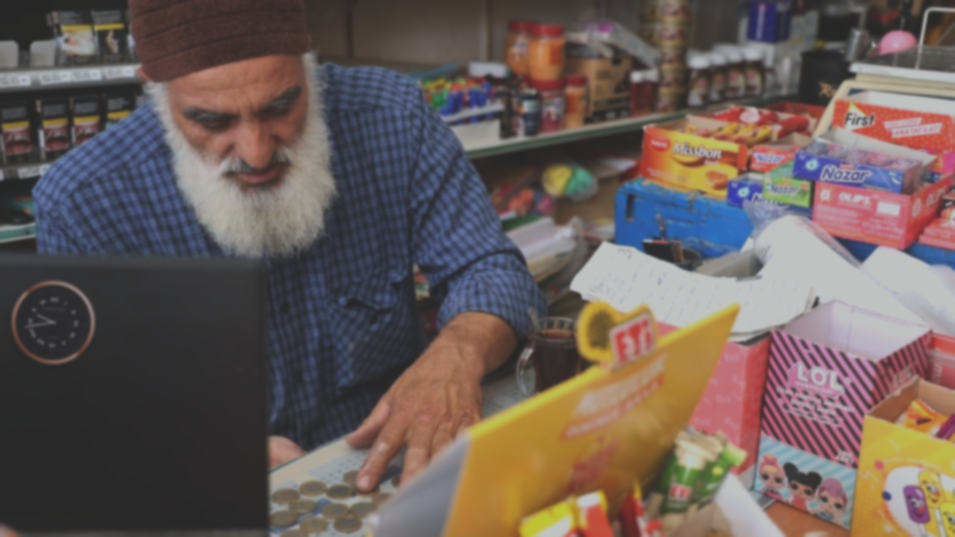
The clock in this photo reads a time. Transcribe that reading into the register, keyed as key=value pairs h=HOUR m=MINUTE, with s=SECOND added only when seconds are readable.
h=9 m=43
